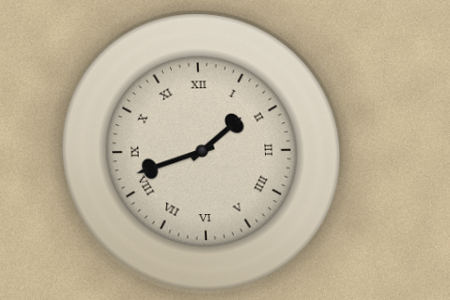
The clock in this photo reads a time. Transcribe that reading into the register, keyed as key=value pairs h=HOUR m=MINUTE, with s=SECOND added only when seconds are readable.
h=1 m=42
